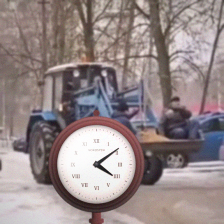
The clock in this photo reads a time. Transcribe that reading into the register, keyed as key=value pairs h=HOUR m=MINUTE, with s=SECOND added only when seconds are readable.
h=4 m=9
